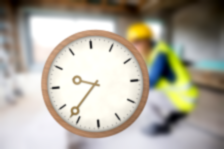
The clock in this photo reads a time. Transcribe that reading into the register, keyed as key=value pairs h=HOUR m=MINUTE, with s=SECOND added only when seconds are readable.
h=9 m=37
